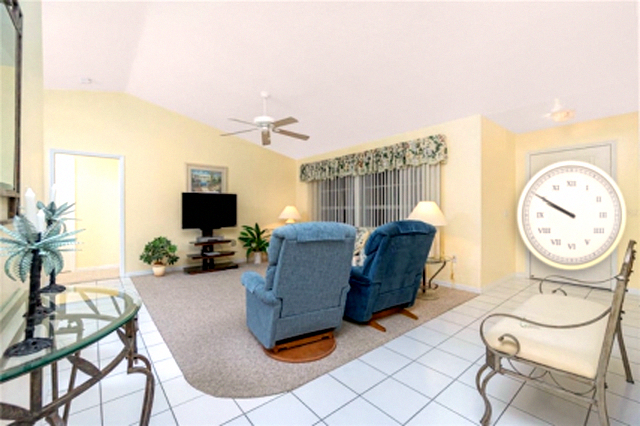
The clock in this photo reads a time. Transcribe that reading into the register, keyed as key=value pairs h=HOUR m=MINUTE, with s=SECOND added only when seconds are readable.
h=9 m=50
